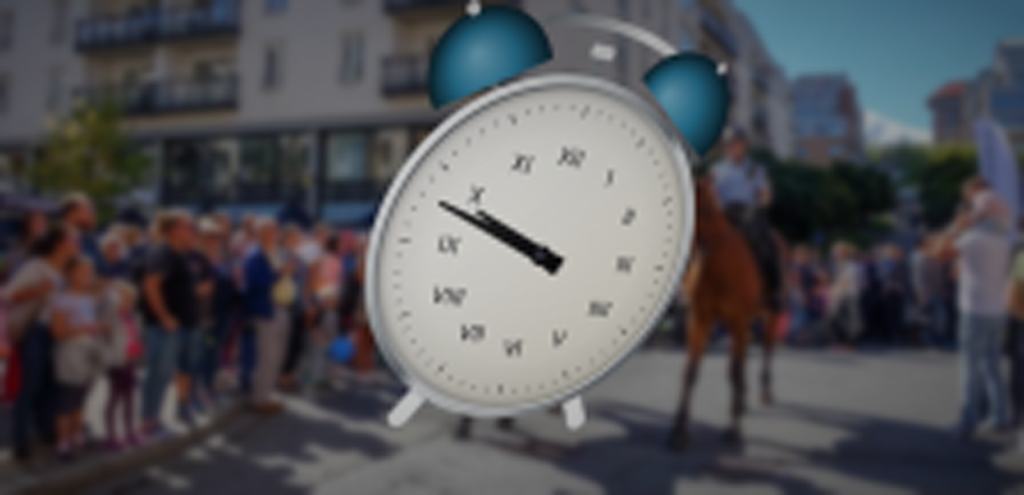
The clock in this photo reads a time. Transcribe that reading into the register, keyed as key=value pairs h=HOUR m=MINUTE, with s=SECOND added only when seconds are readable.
h=9 m=48
